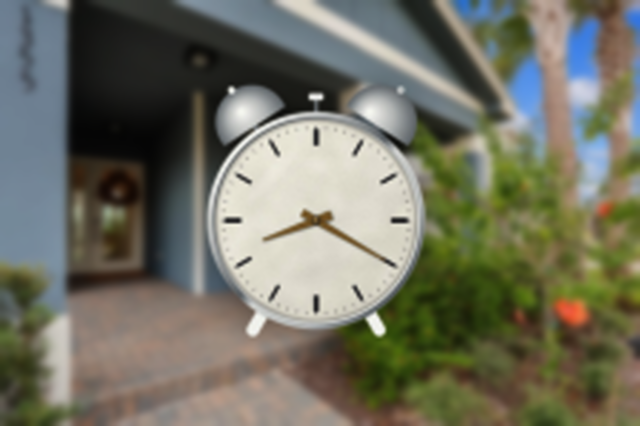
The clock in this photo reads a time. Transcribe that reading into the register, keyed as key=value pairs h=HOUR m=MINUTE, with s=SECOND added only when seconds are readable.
h=8 m=20
